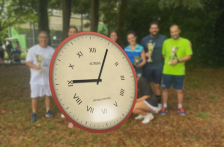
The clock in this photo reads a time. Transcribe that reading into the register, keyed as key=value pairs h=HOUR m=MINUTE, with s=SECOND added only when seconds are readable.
h=9 m=5
